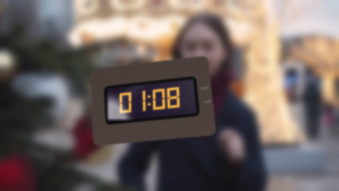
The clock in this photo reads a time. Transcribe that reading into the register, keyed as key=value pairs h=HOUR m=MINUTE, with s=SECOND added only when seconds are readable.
h=1 m=8
